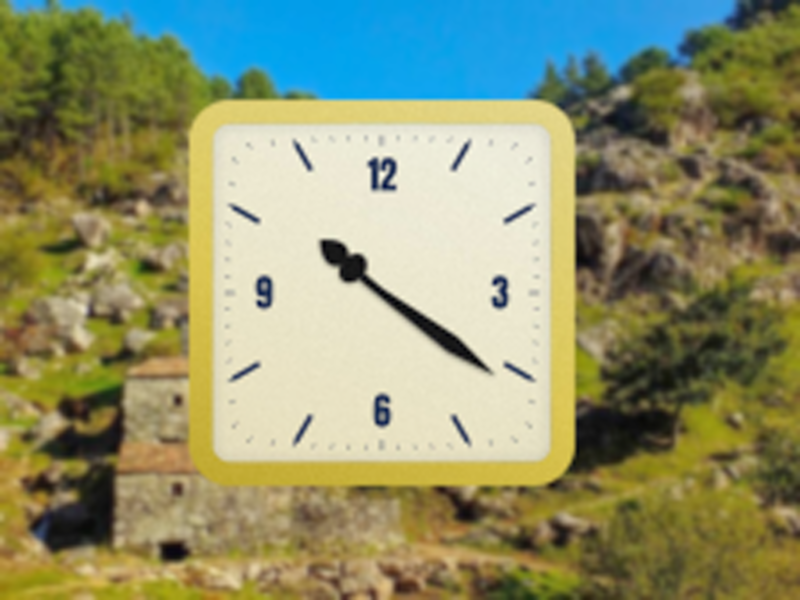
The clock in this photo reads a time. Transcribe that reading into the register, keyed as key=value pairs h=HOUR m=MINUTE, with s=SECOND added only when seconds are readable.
h=10 m=21
